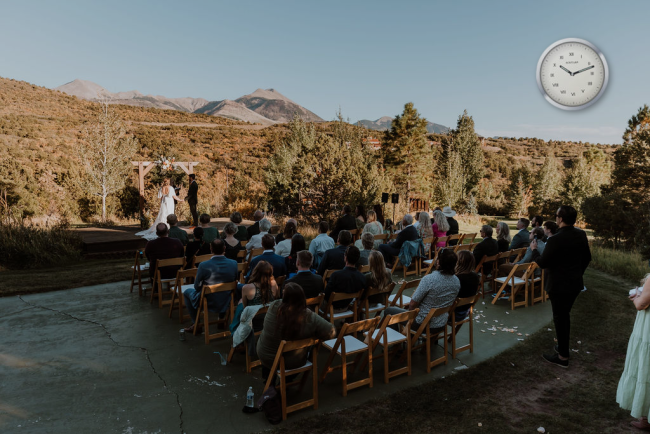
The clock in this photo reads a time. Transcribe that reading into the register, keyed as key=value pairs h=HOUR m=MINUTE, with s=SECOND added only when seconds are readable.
h=10 m=12
